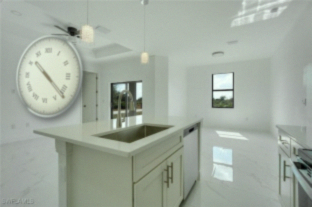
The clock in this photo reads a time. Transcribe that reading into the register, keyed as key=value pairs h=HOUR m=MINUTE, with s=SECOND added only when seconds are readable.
h=10 m=22
